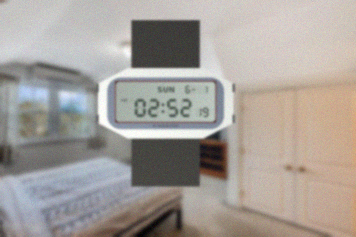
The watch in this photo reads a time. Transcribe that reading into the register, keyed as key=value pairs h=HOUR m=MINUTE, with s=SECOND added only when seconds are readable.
h=2 m=52
